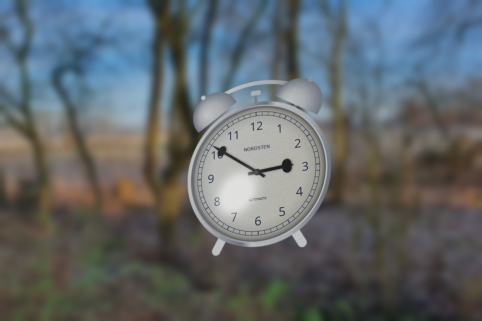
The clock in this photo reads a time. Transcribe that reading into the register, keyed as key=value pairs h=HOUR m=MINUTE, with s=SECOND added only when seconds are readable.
h=2 m=51
